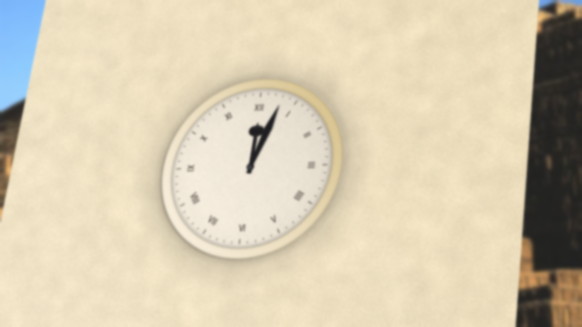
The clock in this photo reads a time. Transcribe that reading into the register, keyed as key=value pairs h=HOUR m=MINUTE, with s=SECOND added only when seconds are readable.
h=12 m=3
